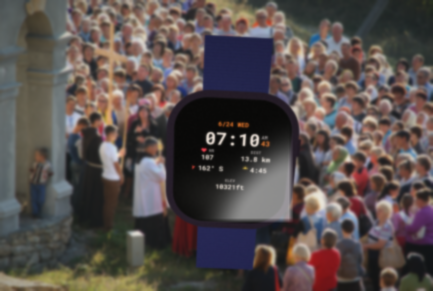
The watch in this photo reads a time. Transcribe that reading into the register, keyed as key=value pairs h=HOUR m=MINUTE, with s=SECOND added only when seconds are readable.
h=7 m=10
